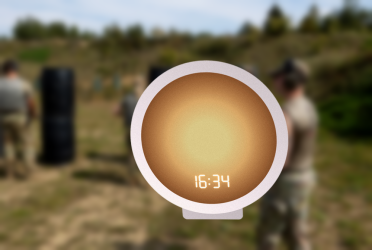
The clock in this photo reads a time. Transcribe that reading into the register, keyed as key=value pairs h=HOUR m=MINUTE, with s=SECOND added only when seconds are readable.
h=16 m=34
